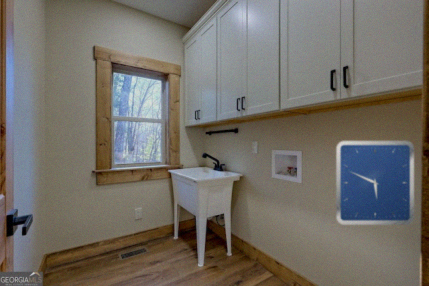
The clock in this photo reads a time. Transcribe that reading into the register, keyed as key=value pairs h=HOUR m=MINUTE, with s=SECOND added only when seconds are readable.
h=5 m=49
